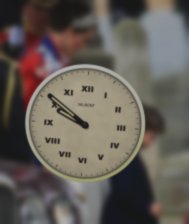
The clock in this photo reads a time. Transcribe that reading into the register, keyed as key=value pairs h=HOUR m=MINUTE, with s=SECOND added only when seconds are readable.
h=9 m=51
